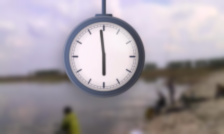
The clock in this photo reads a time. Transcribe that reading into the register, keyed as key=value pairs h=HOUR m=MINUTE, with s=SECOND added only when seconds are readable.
h=5 m=59
